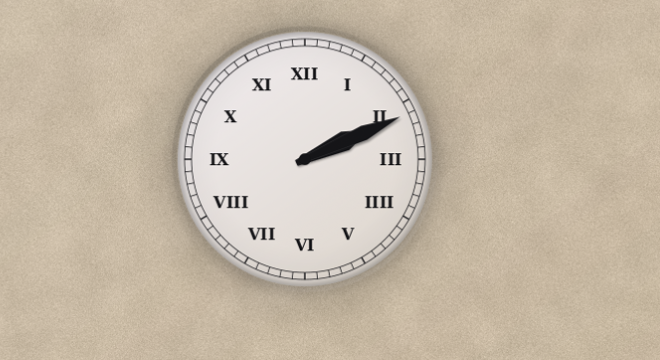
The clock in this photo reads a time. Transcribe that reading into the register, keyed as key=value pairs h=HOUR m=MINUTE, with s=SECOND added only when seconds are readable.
h=2 m=11
